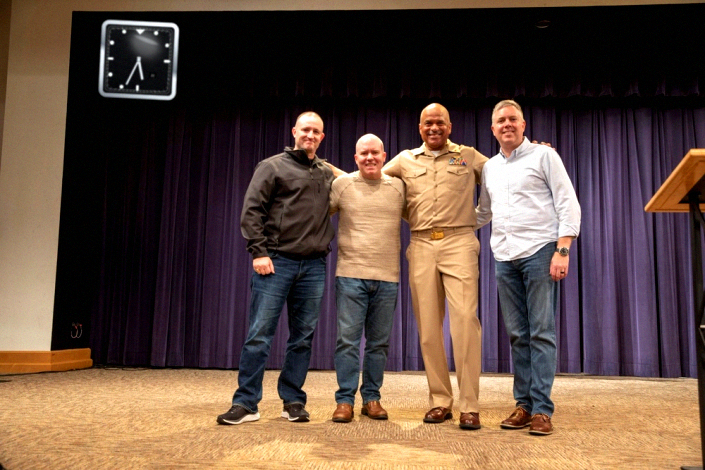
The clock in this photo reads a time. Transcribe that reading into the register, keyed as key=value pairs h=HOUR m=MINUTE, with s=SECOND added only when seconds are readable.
h=5 m=34
